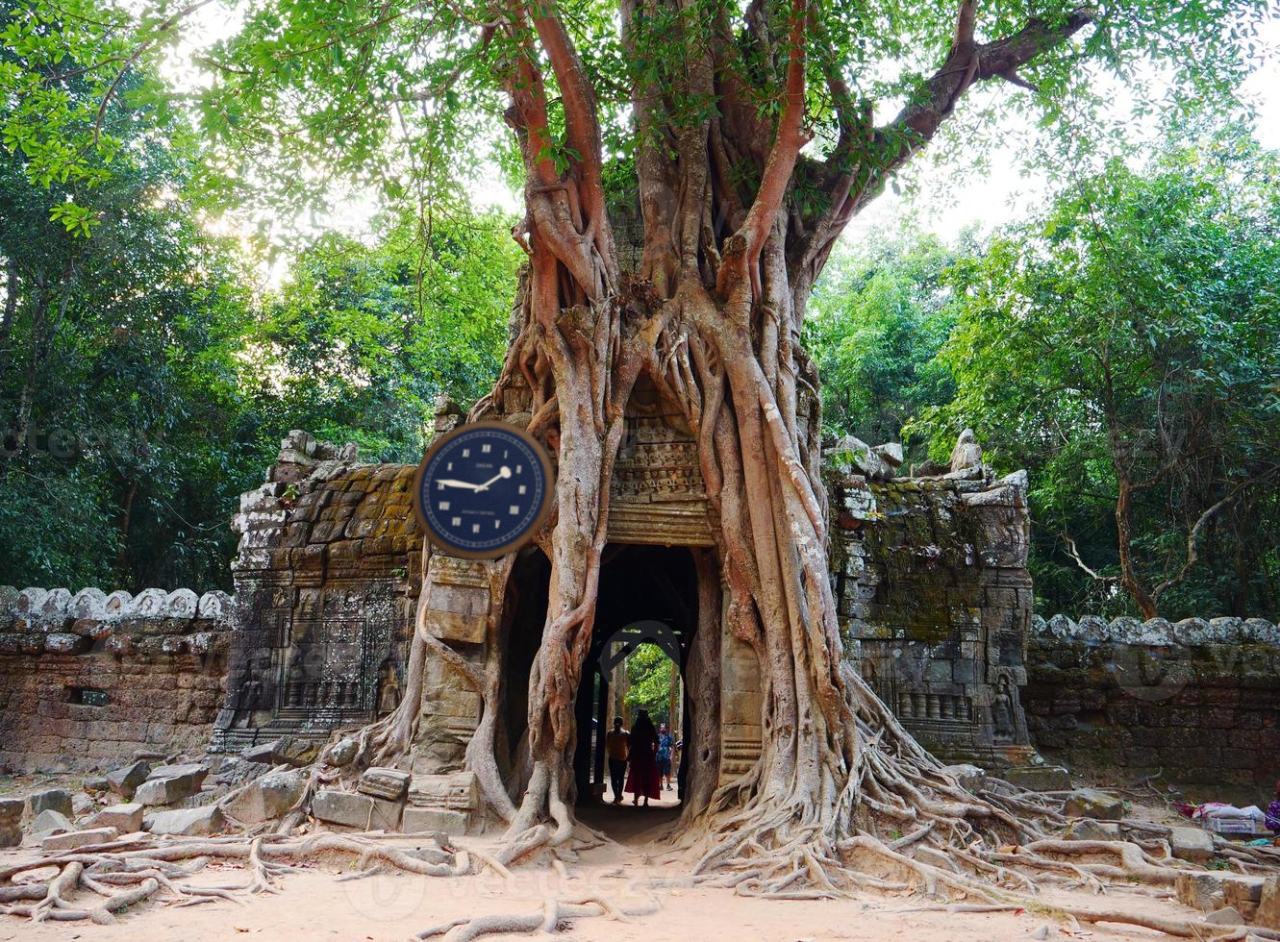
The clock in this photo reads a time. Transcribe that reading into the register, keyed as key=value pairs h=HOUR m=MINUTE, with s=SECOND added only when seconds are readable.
h=1 m=46
